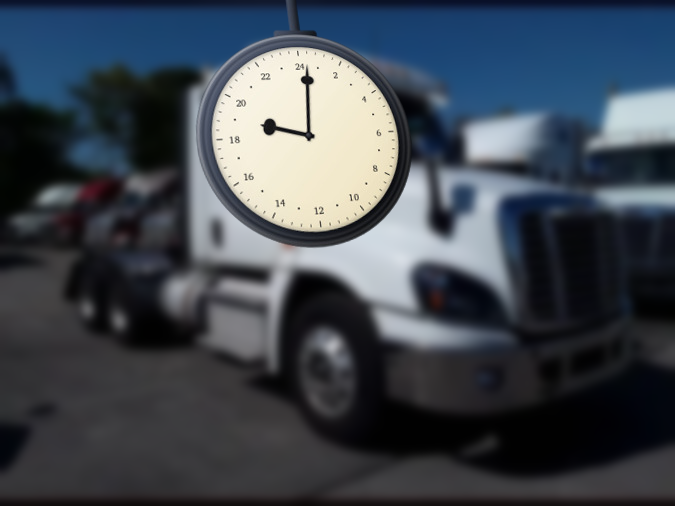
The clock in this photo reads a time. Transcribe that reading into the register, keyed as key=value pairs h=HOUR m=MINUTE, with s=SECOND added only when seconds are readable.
h=19 m=1
